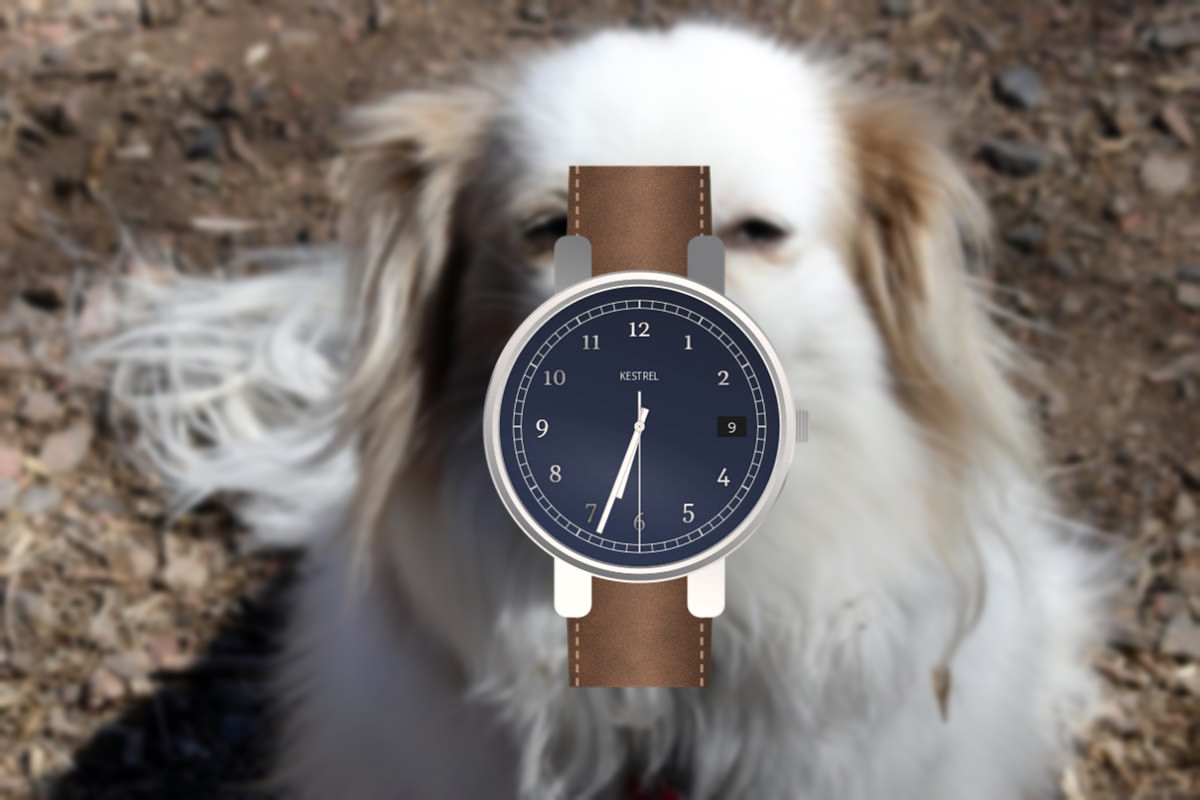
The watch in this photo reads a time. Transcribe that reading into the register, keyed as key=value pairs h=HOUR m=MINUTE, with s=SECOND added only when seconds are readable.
h=6 m=33 s=30
